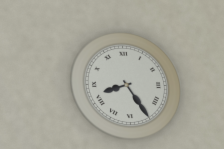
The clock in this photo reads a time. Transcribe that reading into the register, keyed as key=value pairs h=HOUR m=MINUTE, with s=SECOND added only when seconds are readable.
h=8 m=25
